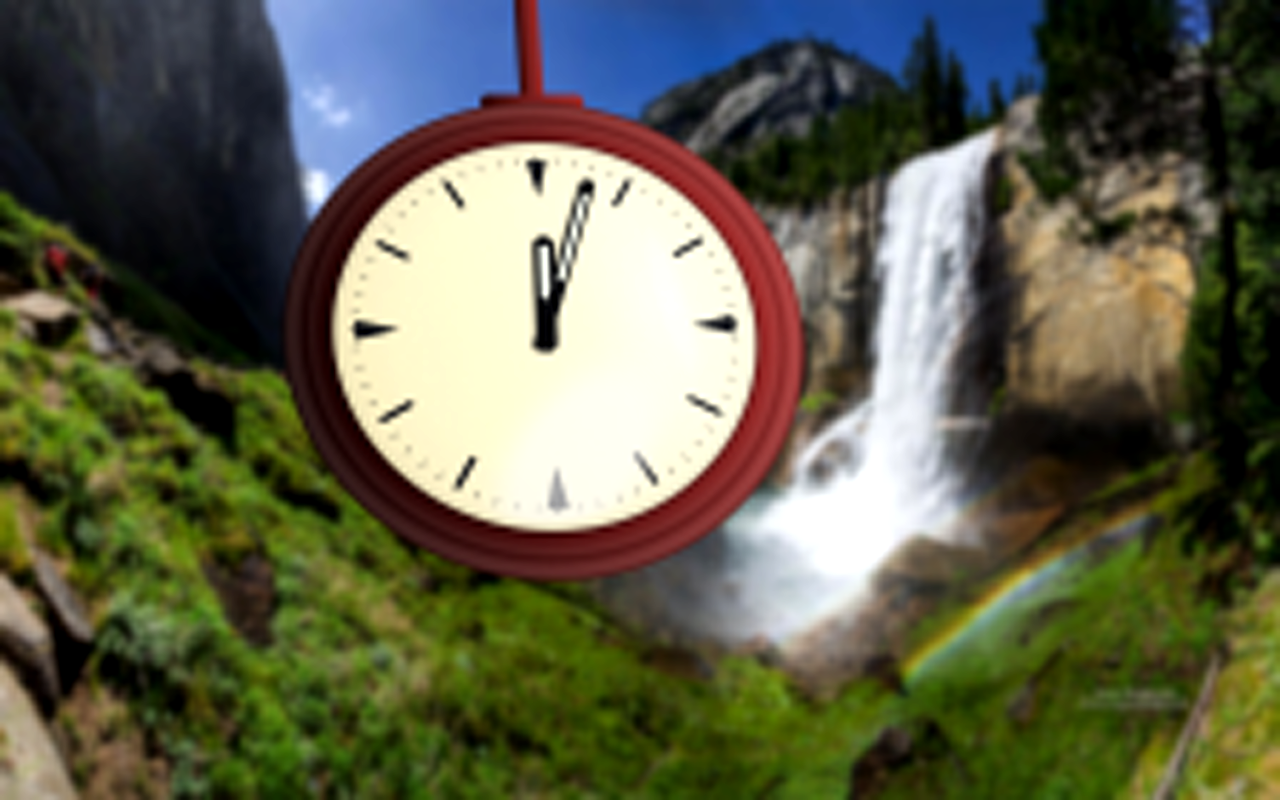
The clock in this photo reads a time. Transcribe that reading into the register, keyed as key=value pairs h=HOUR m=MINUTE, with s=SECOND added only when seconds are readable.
h=12 m=3
